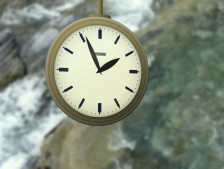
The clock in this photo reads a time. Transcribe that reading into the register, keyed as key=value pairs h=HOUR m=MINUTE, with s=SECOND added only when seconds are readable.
h=1 m=56
